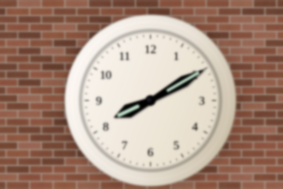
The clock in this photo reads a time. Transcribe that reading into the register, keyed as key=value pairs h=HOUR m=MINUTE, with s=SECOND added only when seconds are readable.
h=8 m=10
